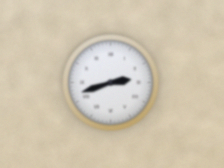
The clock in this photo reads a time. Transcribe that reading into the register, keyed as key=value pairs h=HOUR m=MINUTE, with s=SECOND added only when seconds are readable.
h=2 m=42
